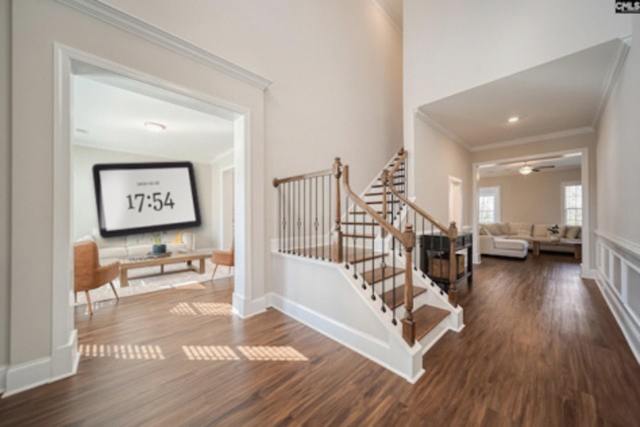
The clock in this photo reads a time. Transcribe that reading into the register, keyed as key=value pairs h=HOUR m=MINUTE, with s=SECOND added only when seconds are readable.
h=17 m=54
